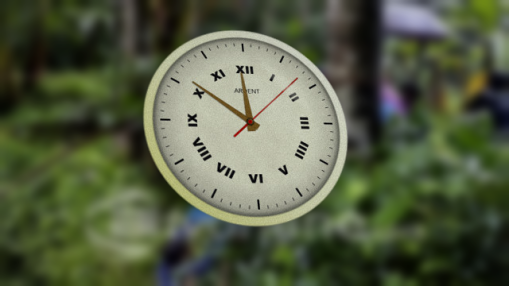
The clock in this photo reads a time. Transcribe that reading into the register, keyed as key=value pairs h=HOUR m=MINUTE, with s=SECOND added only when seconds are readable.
h=11 m=51 s=8
